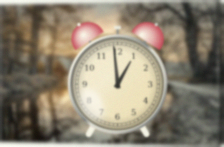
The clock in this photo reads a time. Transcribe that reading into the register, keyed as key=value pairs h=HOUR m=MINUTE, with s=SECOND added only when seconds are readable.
h=12 m=59
